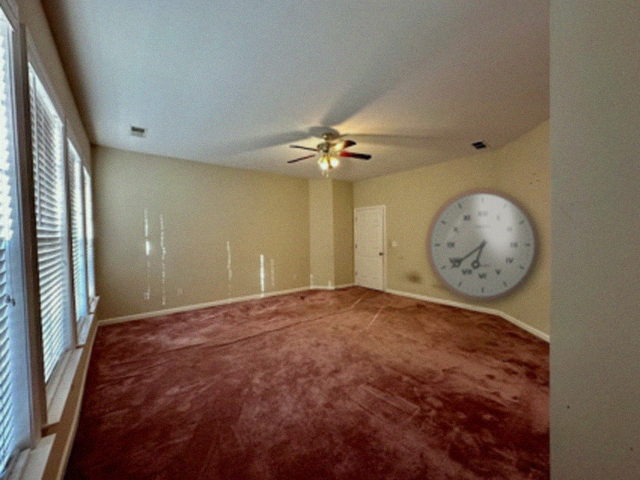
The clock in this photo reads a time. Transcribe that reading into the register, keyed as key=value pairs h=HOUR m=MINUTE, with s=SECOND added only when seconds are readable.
h=6 m=39
